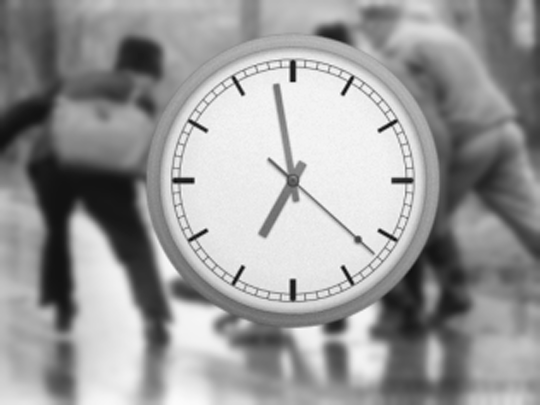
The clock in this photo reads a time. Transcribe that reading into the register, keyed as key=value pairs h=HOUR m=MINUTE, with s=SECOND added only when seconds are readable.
h=6 m=58 s=22
